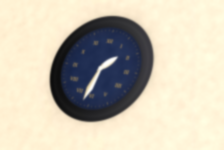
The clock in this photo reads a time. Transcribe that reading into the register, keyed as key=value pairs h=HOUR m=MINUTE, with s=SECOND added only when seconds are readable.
h=1 m=32
